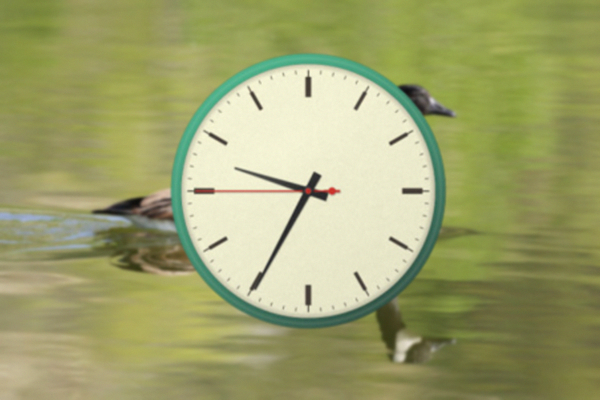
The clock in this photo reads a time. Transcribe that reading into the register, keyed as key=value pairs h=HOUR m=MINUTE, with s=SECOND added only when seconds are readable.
h=9 m=34 s=45
